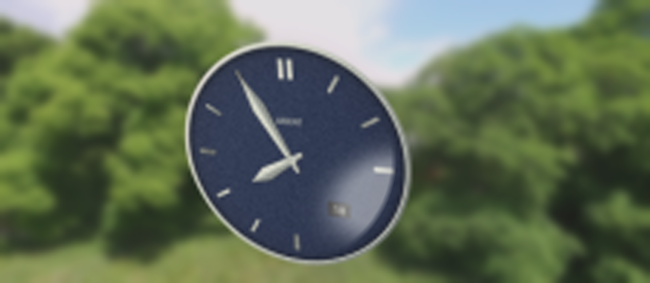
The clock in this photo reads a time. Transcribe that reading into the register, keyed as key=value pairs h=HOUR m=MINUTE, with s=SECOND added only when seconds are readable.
h=7 m=55
